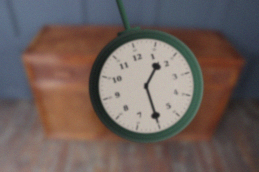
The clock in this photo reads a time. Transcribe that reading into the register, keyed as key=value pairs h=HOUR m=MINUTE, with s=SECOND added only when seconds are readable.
h=1 m=30
